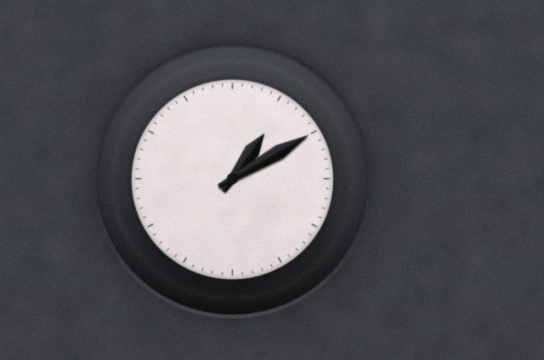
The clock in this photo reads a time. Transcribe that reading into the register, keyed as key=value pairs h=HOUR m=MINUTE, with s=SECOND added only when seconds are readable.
h=1 m=10
